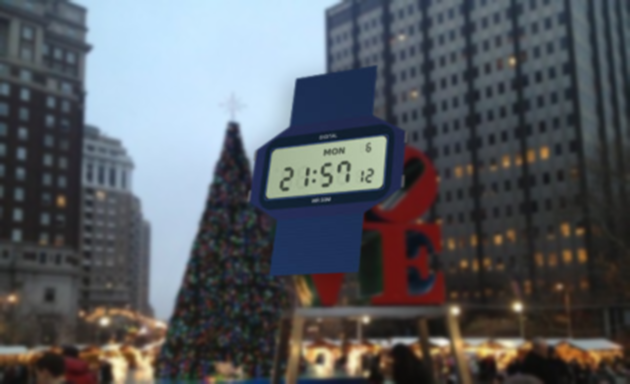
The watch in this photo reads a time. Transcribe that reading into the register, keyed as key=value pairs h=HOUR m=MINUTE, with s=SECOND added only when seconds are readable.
h=21 m=57 s=12
